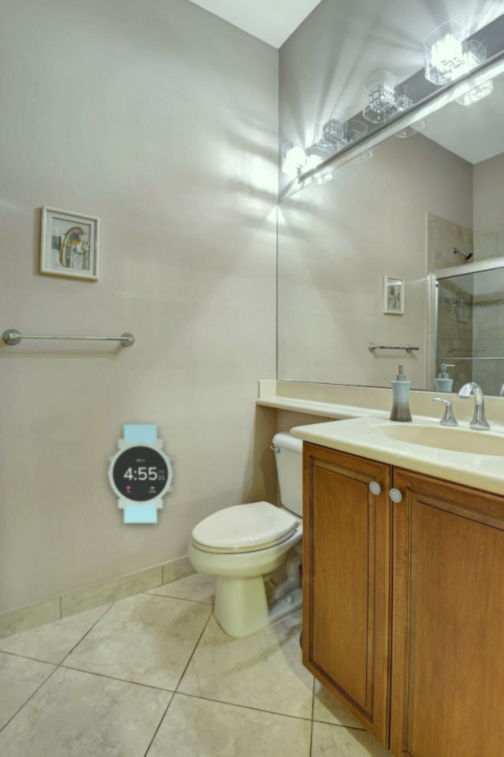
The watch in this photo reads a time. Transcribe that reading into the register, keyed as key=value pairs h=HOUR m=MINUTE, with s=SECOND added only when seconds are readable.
h=4 m=55
